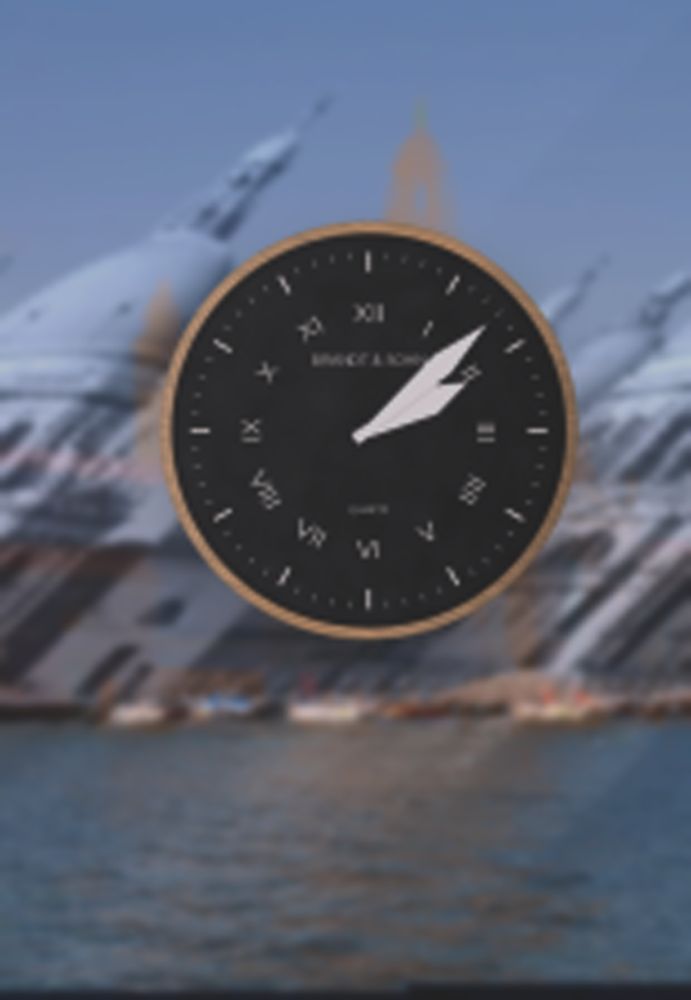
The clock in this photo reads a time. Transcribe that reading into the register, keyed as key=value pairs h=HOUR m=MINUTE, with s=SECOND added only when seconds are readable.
h=2 m=8
